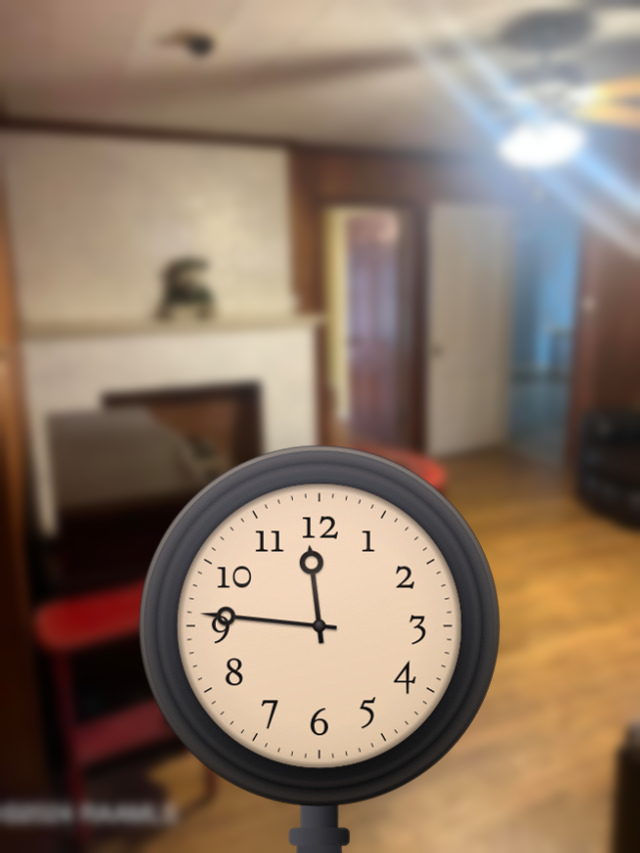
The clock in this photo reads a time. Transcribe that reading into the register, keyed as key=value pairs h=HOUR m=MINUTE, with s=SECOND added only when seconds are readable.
h=11 m=46
